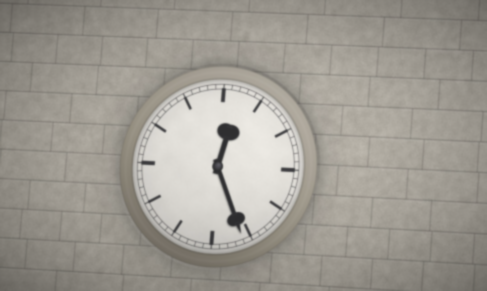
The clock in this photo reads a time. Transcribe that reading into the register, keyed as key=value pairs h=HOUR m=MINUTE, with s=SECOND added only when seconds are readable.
h=12 m=26
